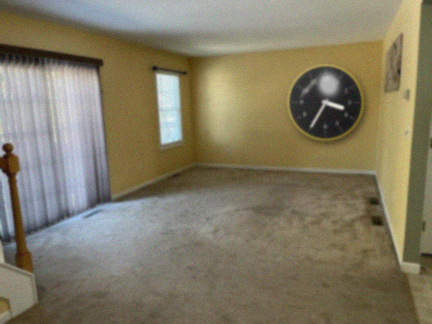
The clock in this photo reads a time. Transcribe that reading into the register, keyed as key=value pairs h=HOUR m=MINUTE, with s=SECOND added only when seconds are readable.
h=3 m=35
